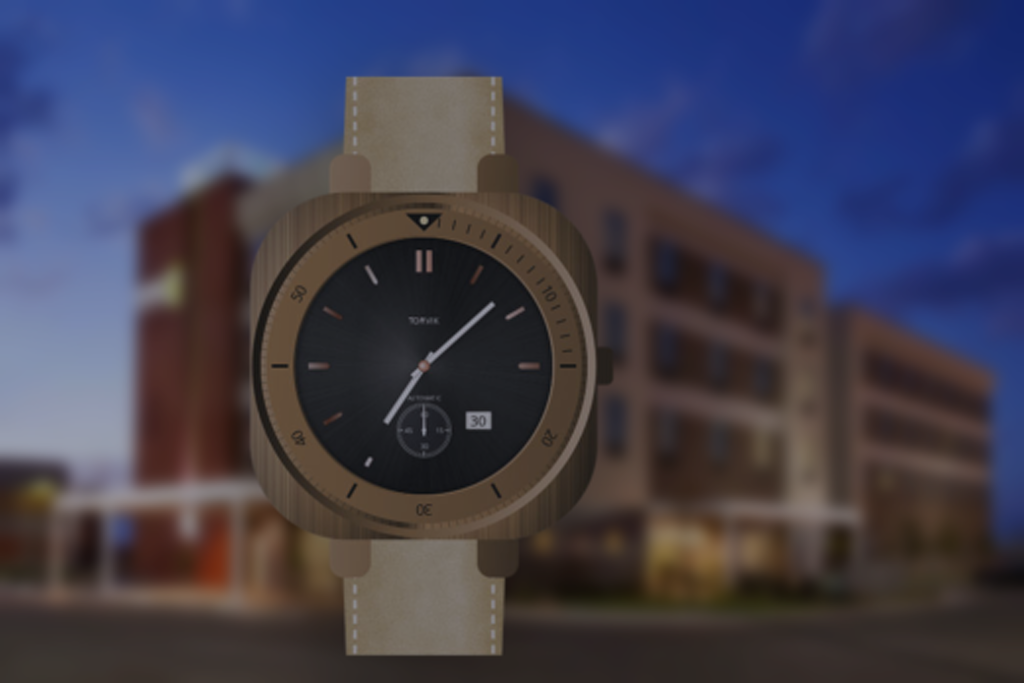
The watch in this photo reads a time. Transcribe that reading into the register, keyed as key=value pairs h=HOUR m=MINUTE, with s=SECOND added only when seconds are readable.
h=7 m=8
